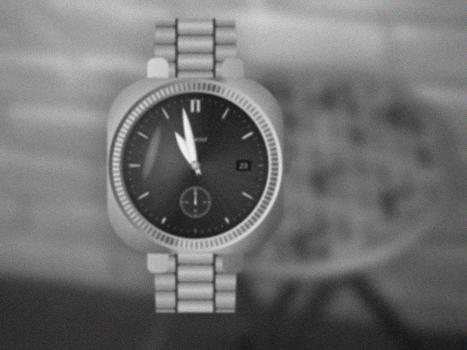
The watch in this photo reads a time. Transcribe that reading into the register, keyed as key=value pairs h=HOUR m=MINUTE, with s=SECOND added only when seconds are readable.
h=10 m=58
